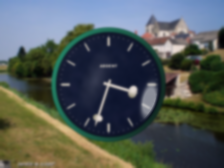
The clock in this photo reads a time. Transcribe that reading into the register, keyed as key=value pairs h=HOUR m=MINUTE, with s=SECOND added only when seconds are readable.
h=3 m=33
